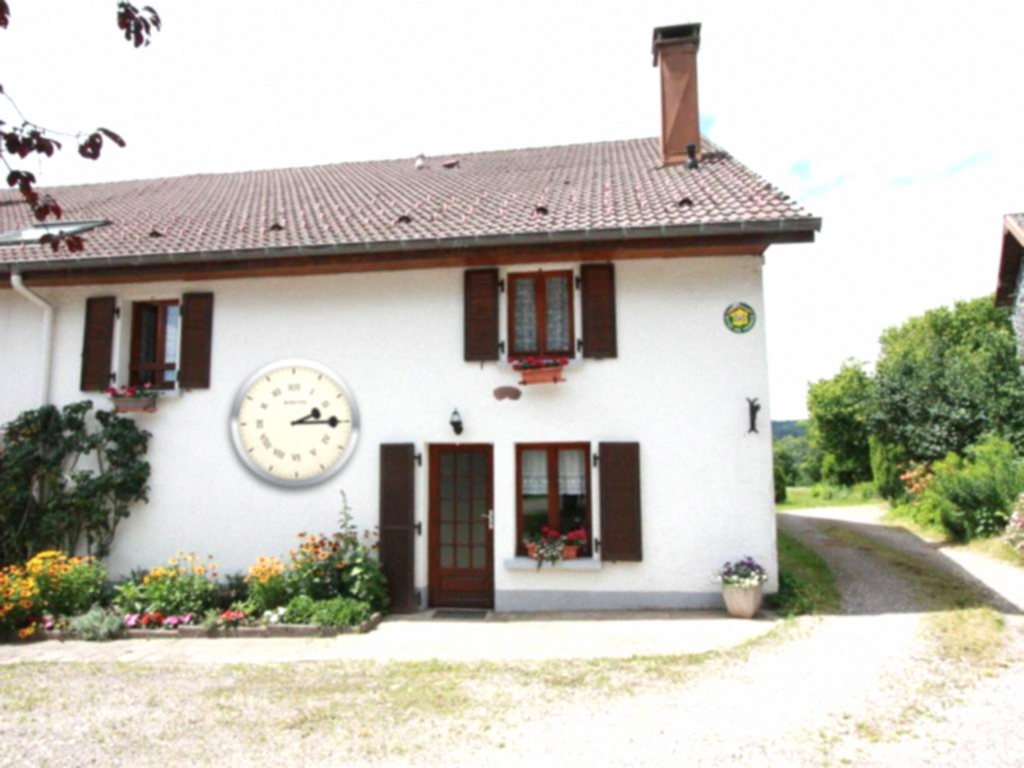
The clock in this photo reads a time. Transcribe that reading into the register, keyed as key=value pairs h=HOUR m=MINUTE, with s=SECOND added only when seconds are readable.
h=2 m=15
